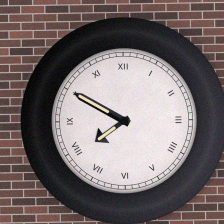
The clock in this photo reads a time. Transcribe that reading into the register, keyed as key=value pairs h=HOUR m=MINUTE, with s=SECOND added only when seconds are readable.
h=7 m=50
